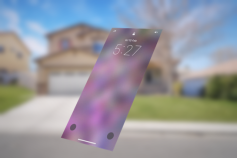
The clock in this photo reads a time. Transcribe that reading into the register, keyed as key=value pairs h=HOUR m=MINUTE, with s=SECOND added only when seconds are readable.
h=5 m=27
